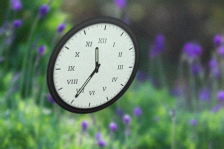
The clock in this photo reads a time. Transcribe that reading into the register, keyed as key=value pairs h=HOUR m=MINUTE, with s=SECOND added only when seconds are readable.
h=11 m=35
